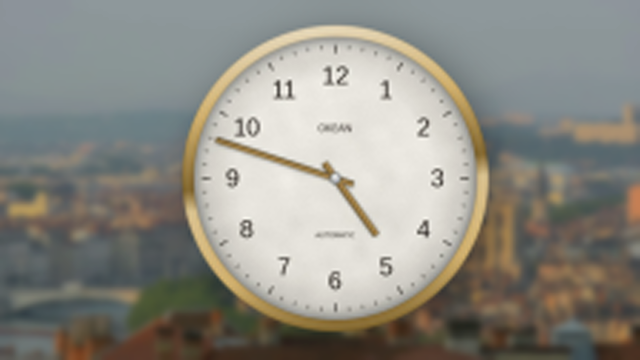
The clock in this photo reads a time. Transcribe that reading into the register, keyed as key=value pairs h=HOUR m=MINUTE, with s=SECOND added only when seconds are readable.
h=4 m=48
